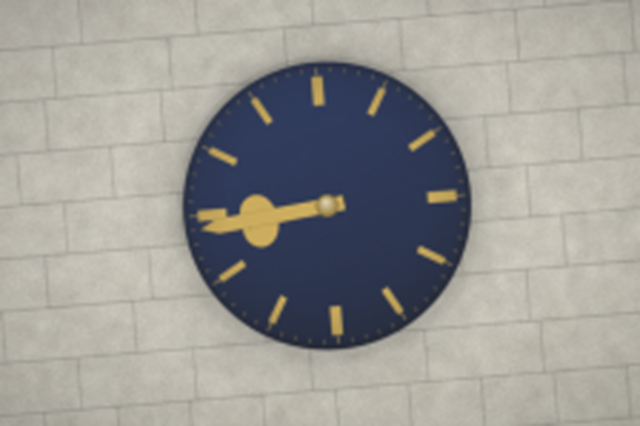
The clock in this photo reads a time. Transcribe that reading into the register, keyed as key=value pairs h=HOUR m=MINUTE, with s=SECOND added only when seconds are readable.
h=8 m=44
